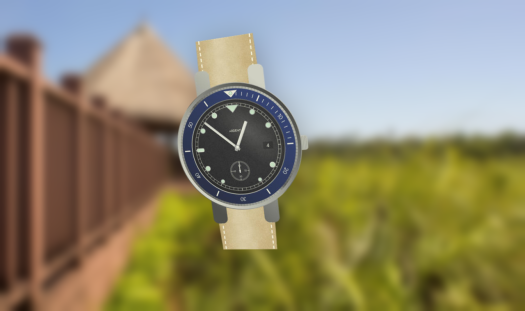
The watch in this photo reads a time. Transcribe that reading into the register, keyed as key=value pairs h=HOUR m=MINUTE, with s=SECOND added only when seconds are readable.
h=12 m=52
